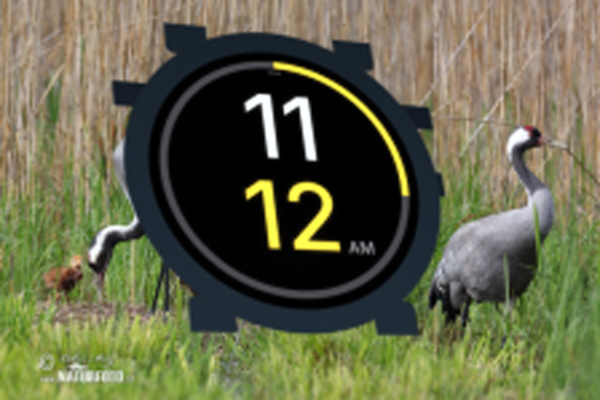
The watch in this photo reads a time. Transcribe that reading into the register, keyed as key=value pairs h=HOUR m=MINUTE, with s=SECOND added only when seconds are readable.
h=11 m=12
